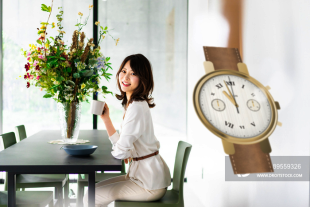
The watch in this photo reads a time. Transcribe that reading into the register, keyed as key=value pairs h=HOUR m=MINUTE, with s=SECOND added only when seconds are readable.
h=10 m=58
